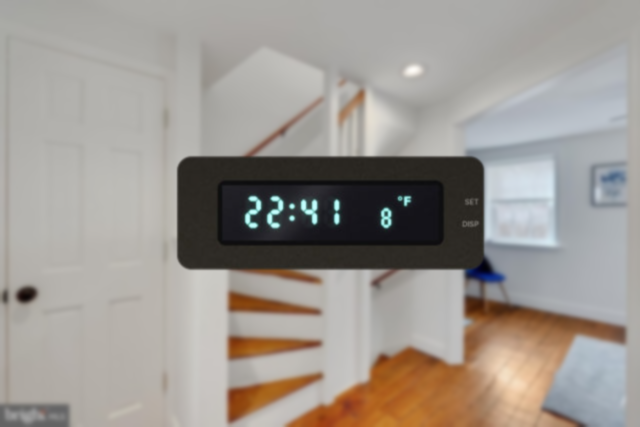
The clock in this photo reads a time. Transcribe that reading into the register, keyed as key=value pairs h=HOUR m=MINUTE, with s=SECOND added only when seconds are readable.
h=22 m=41
